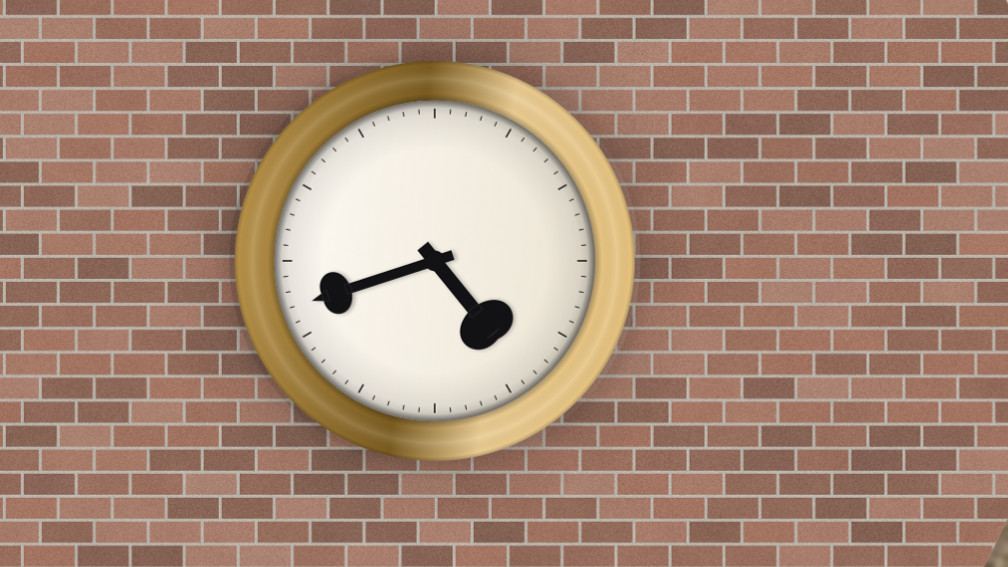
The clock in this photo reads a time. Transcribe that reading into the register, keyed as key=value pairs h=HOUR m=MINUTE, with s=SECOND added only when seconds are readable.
h=4 m=42
